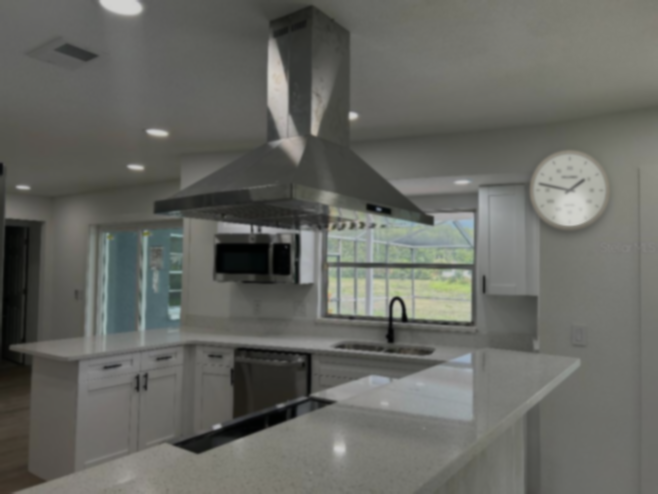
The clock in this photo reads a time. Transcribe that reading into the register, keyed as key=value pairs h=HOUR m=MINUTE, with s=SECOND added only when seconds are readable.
h=1 m=47
